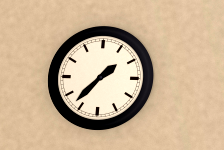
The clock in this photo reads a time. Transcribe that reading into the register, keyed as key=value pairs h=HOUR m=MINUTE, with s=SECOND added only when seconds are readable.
h=1 m=37
